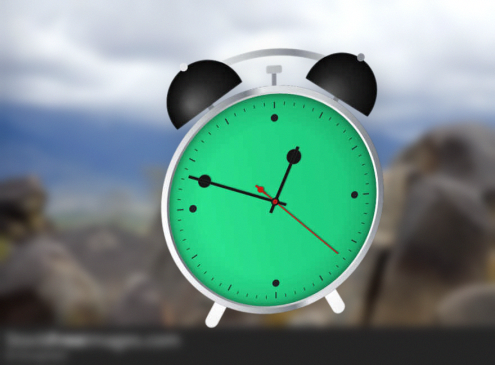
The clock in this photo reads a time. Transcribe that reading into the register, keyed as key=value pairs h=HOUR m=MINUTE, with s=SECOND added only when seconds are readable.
h=12 m=48 s=22
